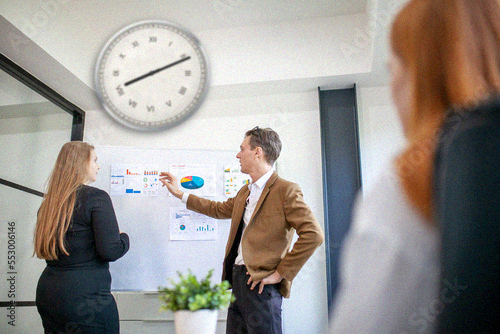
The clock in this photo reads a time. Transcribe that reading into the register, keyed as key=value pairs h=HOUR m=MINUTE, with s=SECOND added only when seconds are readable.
h=8 m=11
